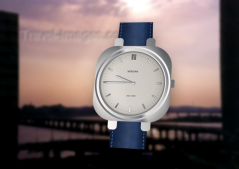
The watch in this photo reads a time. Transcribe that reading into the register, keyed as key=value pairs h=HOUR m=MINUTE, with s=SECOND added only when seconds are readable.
h=9 m=45
